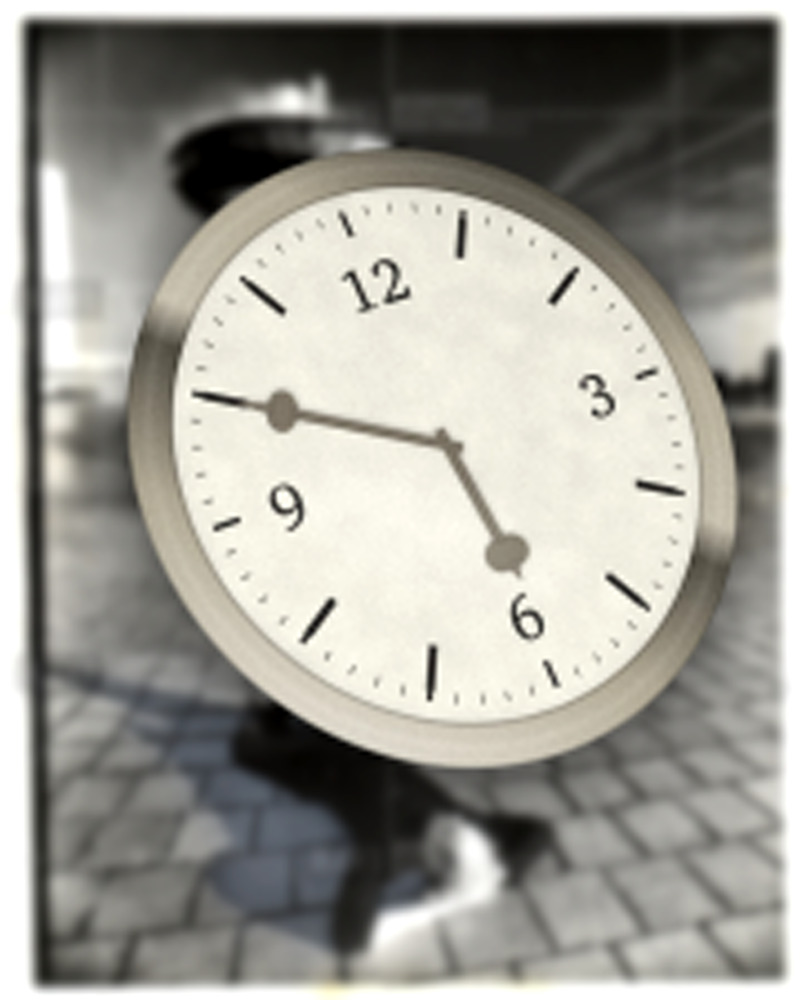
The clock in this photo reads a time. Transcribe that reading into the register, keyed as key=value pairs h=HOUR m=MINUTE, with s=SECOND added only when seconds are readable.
h=5 m=50
